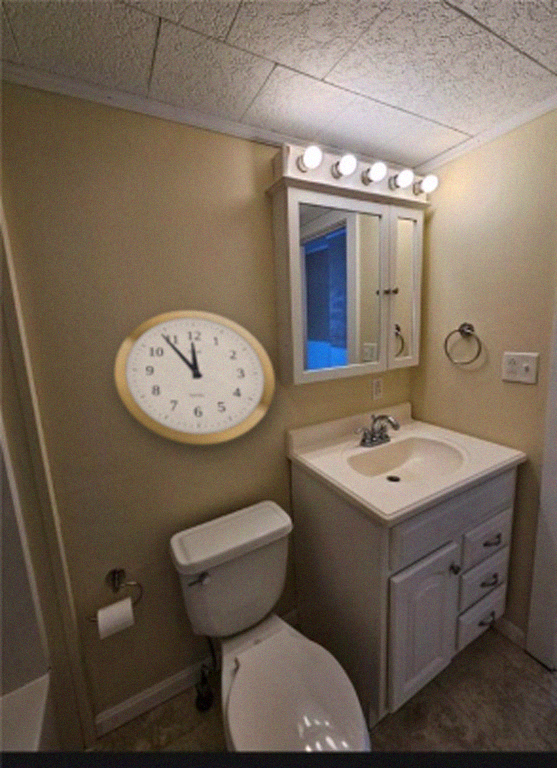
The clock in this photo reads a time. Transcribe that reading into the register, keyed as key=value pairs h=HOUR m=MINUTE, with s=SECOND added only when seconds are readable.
h=11 m=54
